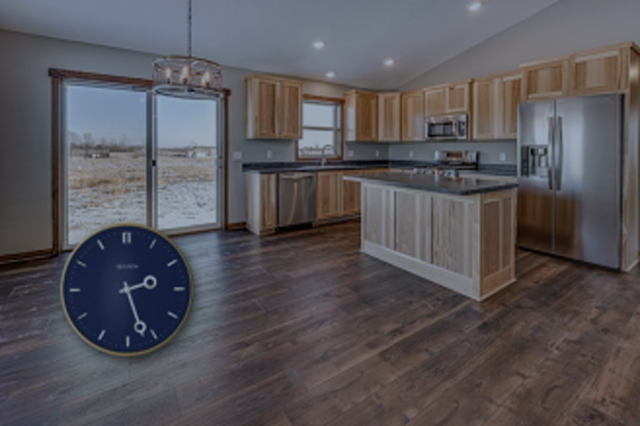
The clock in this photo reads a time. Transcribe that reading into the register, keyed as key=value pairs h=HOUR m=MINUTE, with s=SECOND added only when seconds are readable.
h=2 m=27
